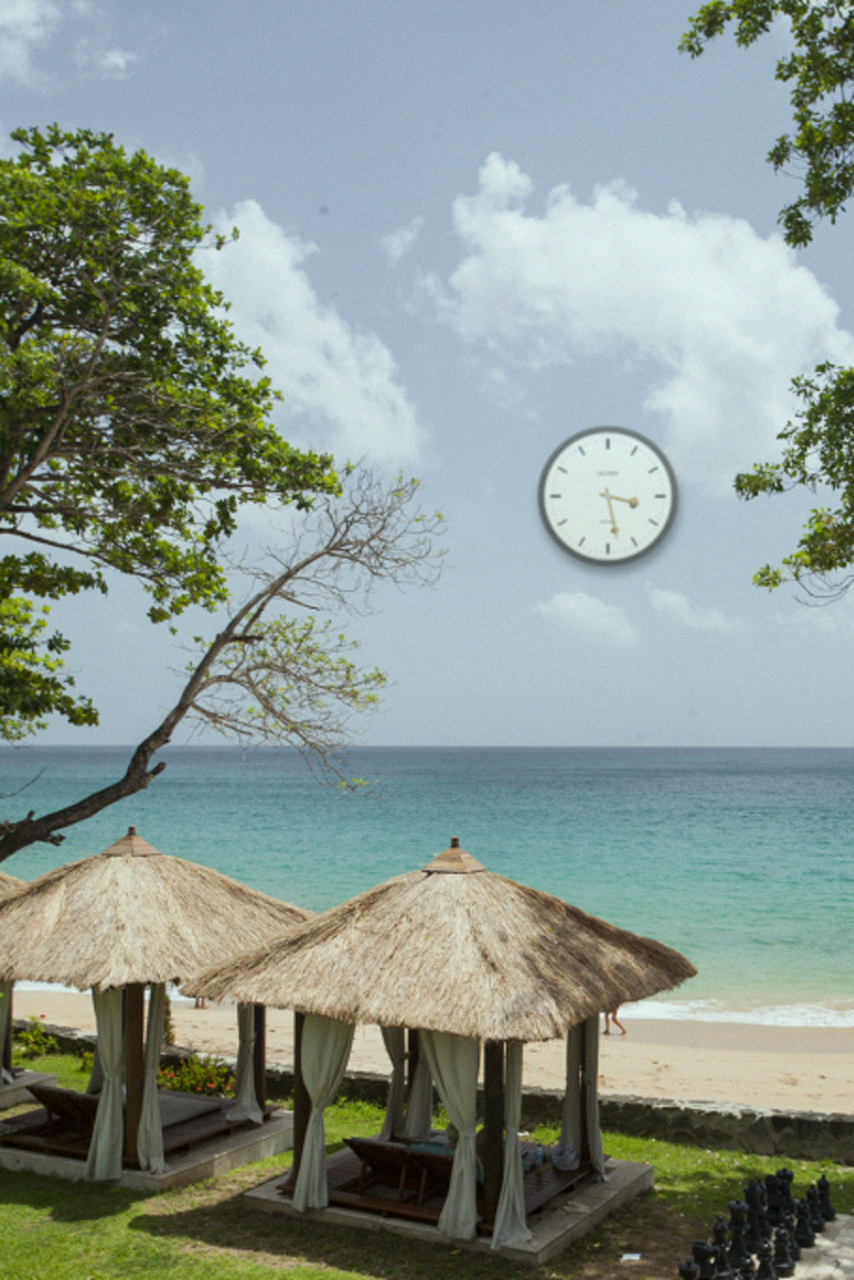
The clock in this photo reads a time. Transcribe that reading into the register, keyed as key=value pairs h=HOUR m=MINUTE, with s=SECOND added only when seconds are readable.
h=3 m=28
